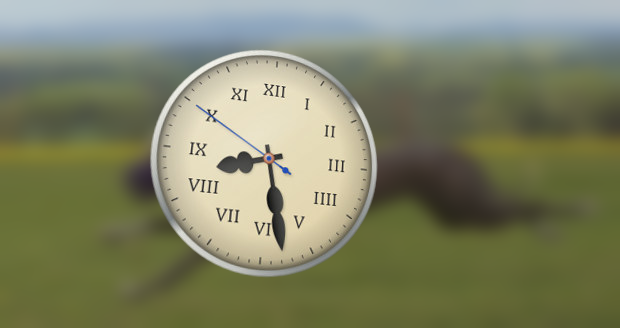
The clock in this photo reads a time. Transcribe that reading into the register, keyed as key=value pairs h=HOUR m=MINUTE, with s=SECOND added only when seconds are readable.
h=8 m=27 s=50
